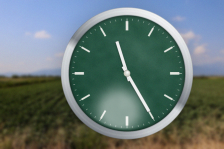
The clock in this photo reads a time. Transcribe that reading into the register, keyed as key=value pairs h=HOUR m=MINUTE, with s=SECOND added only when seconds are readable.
h=11 m=25
